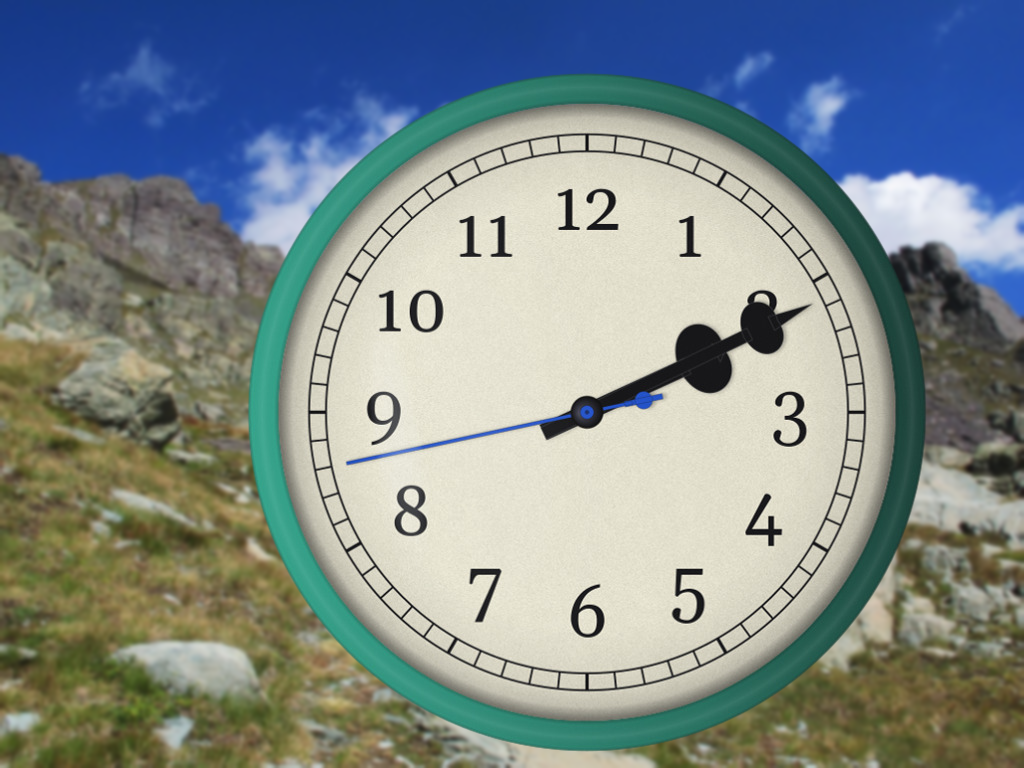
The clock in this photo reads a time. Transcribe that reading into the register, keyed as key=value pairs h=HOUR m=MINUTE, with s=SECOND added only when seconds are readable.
h=2 m=10 s=43
